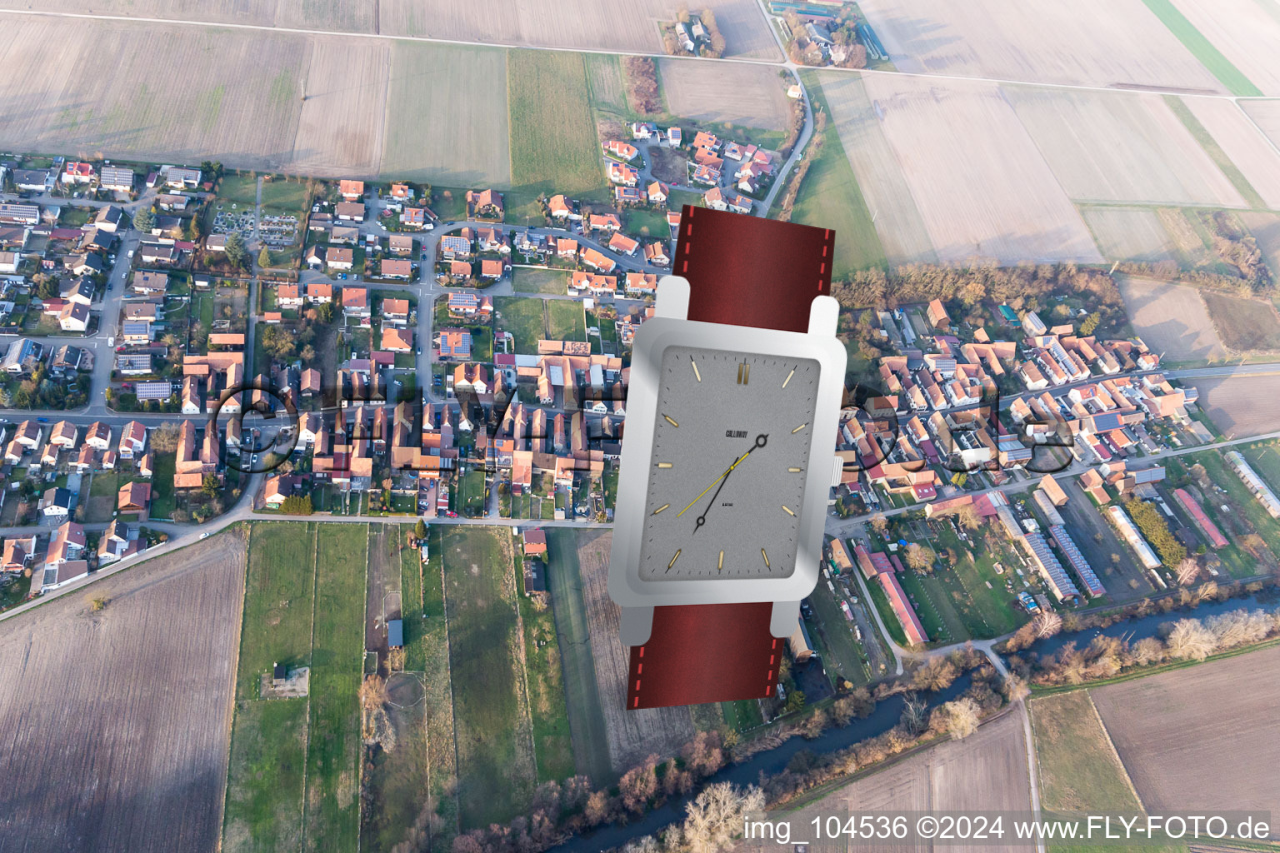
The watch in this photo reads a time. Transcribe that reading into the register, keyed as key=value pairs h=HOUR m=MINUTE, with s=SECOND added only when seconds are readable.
h=1 m=34 s=38
